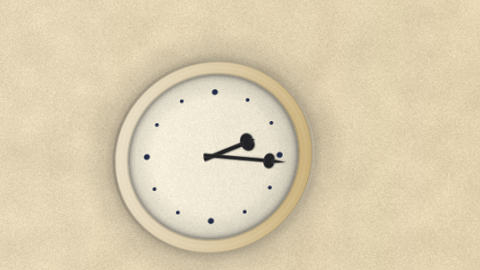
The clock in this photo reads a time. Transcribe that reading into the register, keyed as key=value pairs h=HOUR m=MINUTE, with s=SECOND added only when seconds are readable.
h=2 m=16
